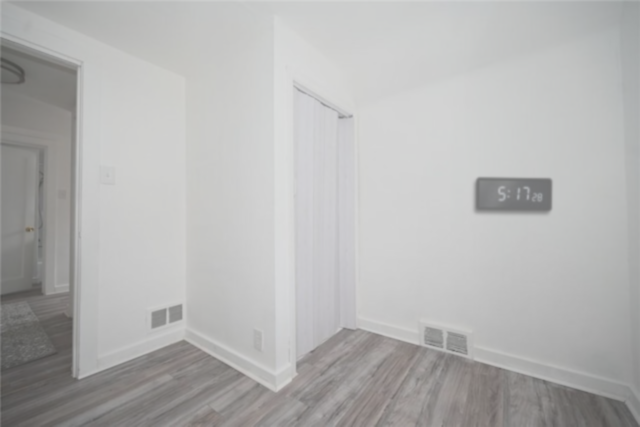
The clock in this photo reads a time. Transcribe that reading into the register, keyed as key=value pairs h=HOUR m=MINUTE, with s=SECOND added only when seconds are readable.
h=5 m=17
